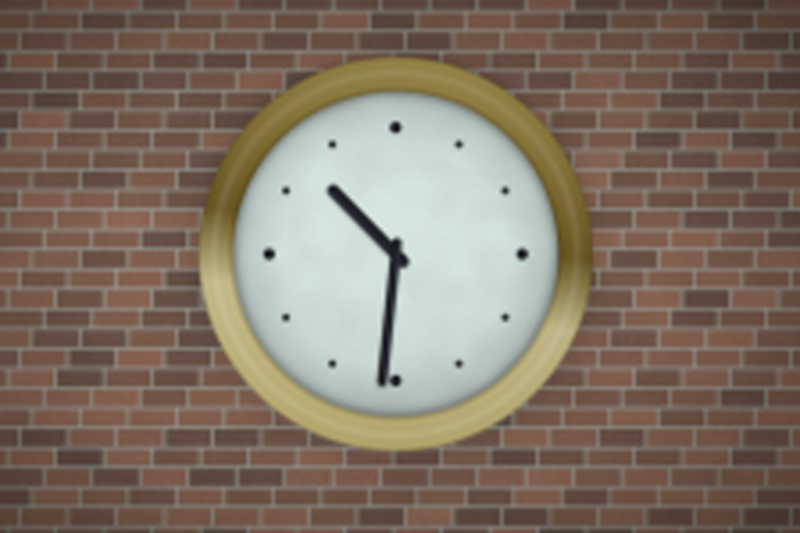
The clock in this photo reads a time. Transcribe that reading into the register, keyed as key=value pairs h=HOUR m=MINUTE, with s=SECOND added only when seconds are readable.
h=10 m=31
